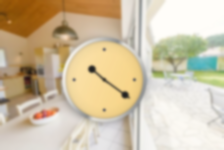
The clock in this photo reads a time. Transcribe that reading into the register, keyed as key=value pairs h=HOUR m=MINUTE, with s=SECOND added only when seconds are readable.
h=10 m=21
